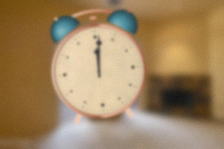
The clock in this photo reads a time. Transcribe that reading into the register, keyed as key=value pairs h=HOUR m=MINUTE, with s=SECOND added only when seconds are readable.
h=12 m=1
